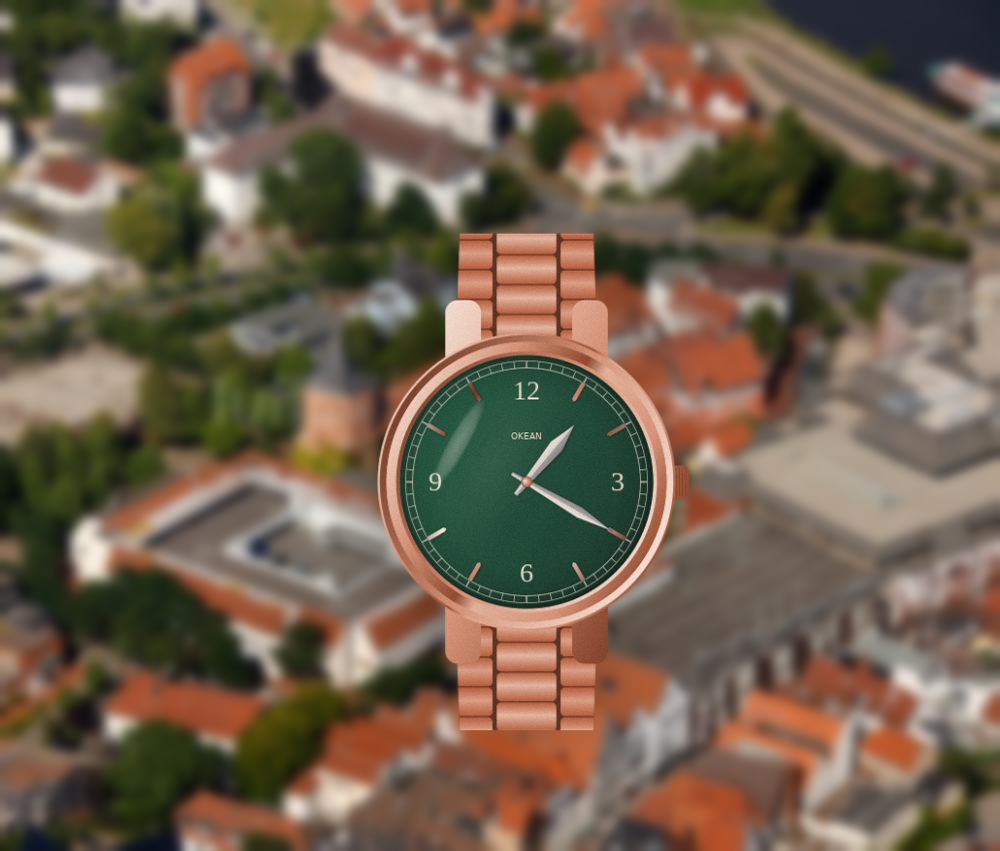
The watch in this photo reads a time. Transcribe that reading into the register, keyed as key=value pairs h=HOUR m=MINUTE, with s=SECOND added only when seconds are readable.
h=1 m=20
